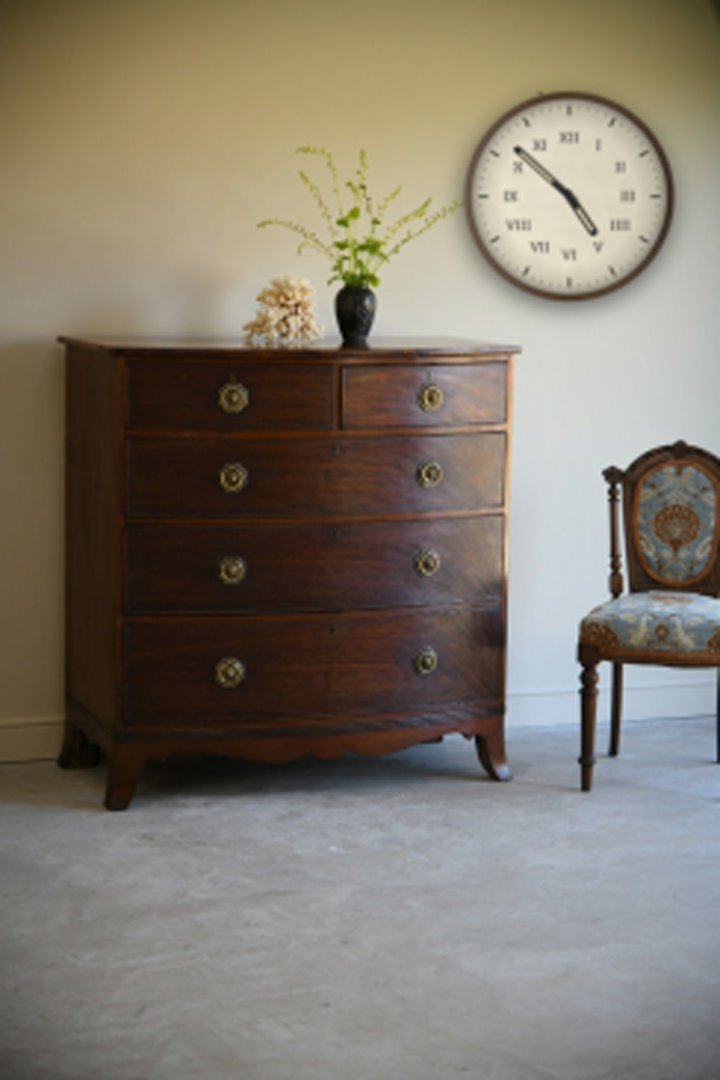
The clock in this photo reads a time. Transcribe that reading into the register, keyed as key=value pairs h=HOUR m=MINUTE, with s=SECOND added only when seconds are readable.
h=4 m=52
